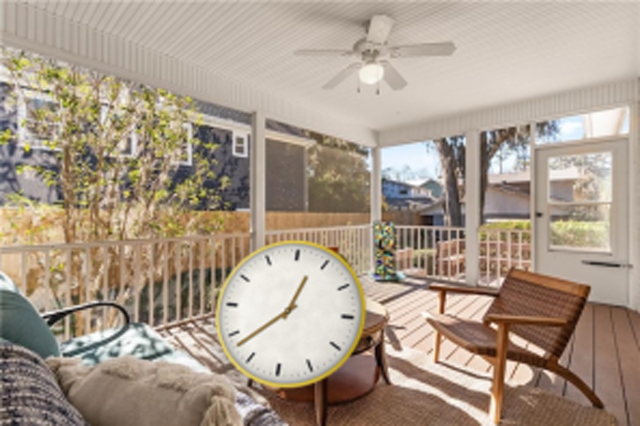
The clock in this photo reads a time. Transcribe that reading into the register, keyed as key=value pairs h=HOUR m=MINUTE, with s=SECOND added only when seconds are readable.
h=12 m=38
